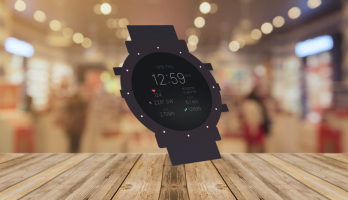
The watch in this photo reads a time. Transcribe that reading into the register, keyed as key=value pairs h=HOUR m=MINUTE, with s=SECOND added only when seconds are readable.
h=12 m=59
